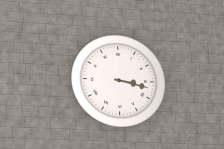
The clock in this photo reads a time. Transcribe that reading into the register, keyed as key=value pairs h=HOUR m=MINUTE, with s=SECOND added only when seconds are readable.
h=3 m=17
